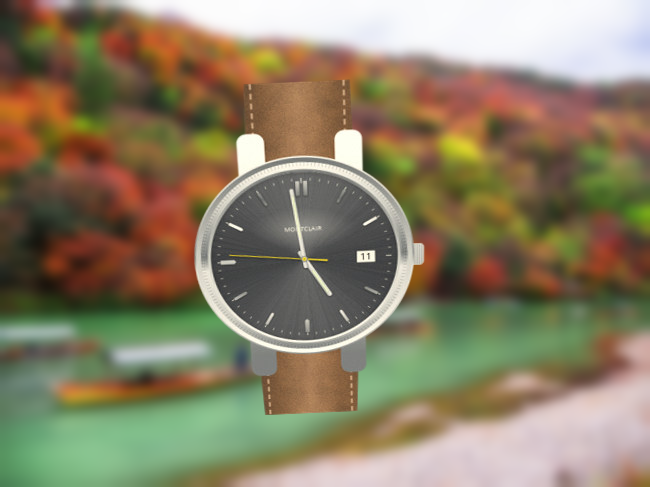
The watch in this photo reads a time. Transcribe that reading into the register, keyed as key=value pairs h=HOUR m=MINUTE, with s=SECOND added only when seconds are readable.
h=4 m=58 s=46
